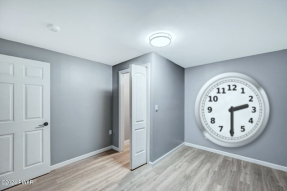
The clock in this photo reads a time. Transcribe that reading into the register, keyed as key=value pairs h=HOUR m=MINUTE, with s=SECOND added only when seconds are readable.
h=2 m=30
